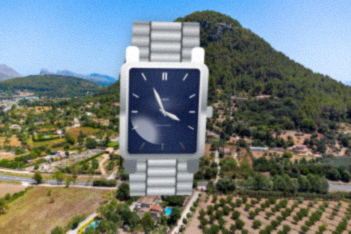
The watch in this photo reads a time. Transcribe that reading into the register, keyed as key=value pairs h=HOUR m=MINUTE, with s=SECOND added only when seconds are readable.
h=3 m=56
